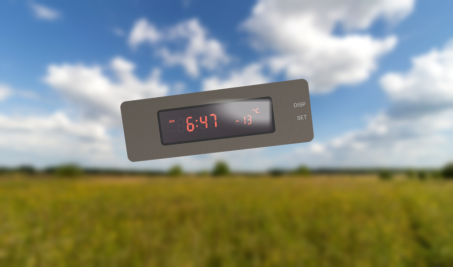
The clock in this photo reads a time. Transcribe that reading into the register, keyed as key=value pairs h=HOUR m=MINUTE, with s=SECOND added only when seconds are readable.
h=6 m=47
